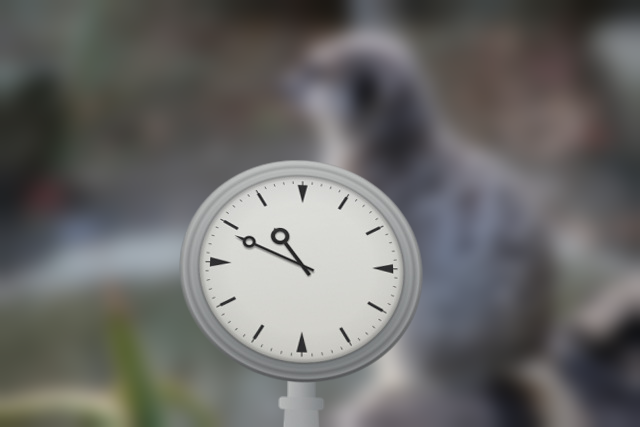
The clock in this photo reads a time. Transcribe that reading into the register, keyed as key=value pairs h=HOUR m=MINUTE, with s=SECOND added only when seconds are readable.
h=10 m=49
